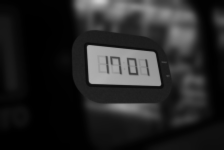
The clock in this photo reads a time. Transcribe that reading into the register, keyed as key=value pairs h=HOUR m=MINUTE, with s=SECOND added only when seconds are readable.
h=17 m=1
